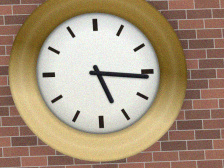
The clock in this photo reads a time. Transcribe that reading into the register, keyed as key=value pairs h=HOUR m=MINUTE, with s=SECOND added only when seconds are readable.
h=5 m=16
